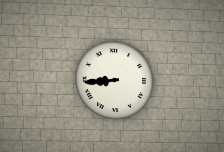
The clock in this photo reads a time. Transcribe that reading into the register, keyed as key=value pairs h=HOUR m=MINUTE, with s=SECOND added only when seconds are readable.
h=8 m=44
